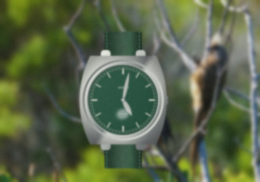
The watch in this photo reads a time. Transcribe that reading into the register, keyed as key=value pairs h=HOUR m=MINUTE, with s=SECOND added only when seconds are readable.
h=5 m=2
